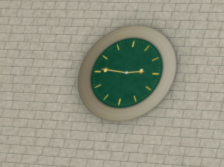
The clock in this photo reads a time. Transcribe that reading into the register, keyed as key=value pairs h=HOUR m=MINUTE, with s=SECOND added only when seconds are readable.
h=2 m=46
